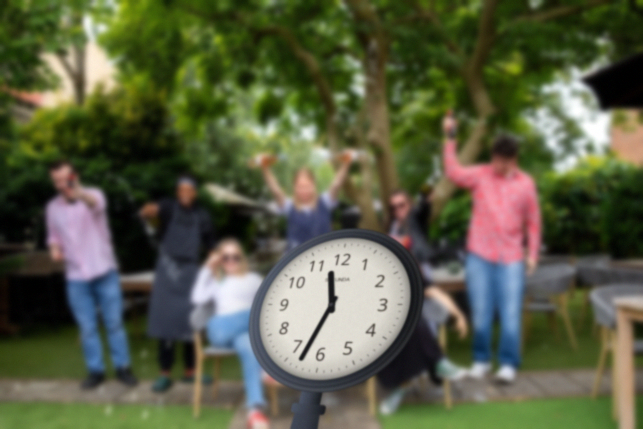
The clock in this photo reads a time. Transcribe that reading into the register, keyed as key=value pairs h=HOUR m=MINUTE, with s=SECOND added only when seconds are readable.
h=11 m=33
